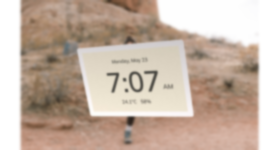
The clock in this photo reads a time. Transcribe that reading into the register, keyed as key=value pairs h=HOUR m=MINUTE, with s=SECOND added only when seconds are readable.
h=7 m=7
